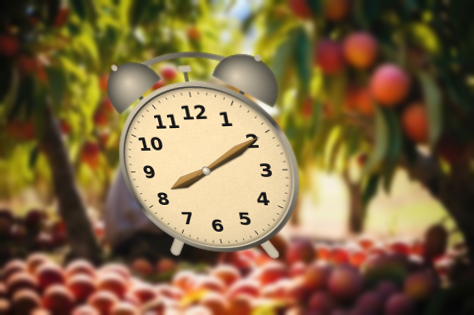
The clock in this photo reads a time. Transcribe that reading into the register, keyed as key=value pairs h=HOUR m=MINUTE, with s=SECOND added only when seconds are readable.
h=8 m=10
